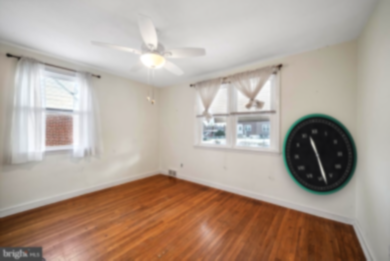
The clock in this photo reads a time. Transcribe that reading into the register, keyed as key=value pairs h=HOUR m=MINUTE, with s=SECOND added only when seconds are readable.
h=11 m=28
